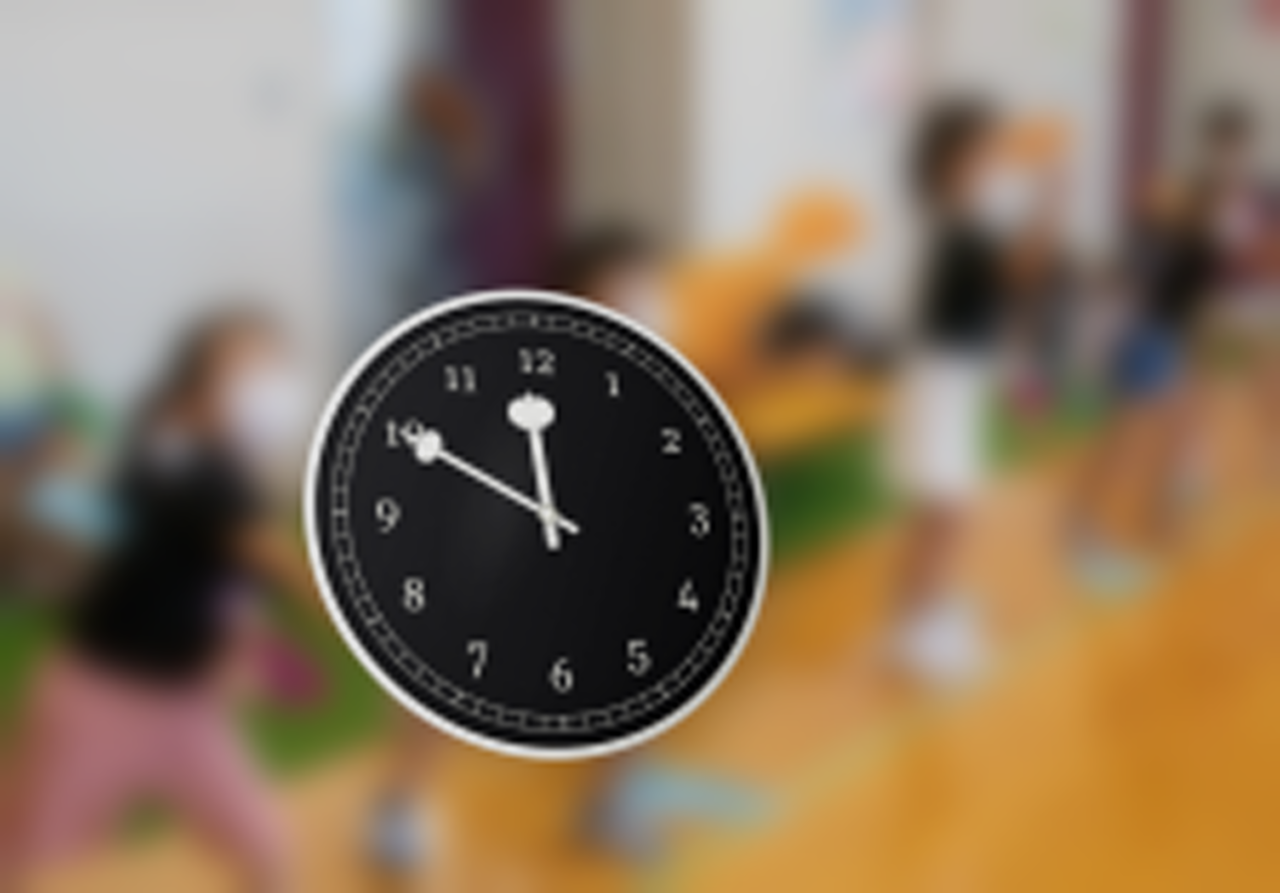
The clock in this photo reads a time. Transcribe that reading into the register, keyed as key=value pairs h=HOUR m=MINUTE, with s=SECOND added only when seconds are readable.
h=11 m=50
